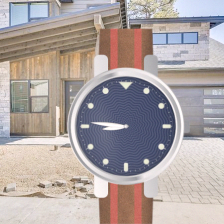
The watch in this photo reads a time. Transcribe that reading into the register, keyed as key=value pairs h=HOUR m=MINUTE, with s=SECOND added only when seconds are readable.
h=8 m=46
